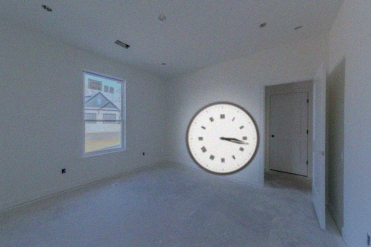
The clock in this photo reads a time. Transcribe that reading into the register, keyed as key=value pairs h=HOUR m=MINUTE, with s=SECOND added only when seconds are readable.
h=3 m=17
